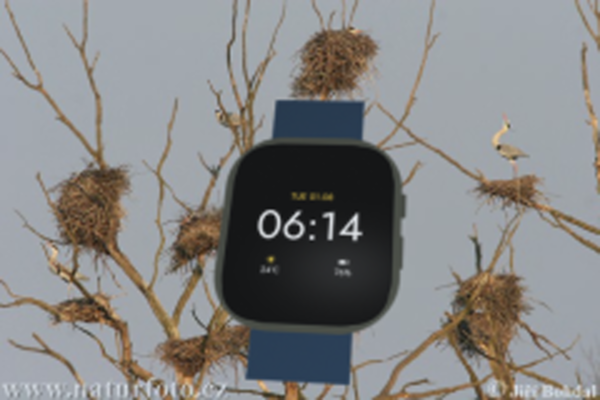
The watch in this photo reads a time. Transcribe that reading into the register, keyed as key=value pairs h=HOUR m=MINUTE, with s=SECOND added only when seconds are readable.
h=6 m=14
